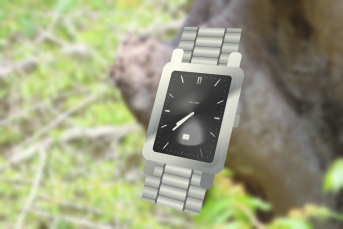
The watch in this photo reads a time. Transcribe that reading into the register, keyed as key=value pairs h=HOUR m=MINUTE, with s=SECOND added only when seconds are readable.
h=7 m=37
